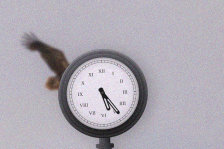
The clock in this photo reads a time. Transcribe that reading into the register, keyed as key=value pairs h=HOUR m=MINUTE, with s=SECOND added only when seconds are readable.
h=5 m=24
